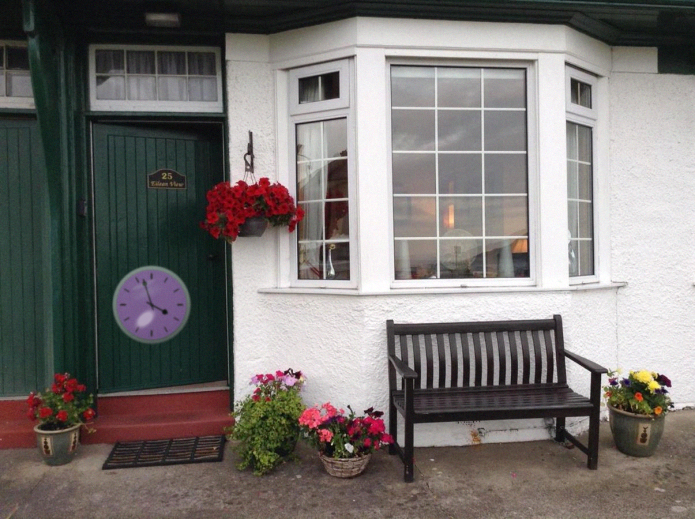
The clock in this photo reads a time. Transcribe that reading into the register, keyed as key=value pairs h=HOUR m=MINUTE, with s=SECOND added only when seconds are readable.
h=3 m=57
